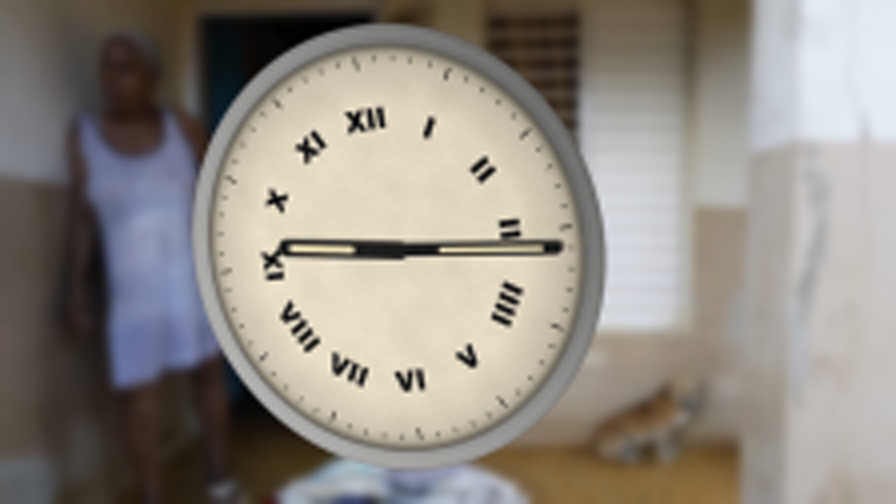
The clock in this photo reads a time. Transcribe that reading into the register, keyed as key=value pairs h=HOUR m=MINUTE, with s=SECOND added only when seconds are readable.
h=9 m=16
